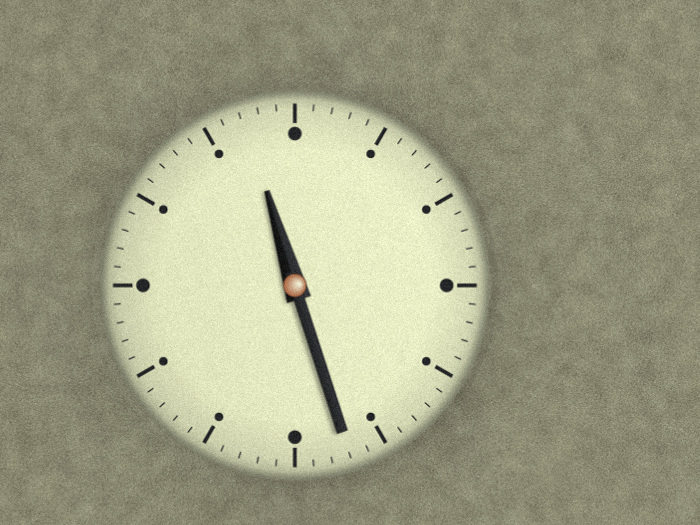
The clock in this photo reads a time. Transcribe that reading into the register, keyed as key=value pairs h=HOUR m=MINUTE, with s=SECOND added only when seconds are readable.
h=11 m=27
